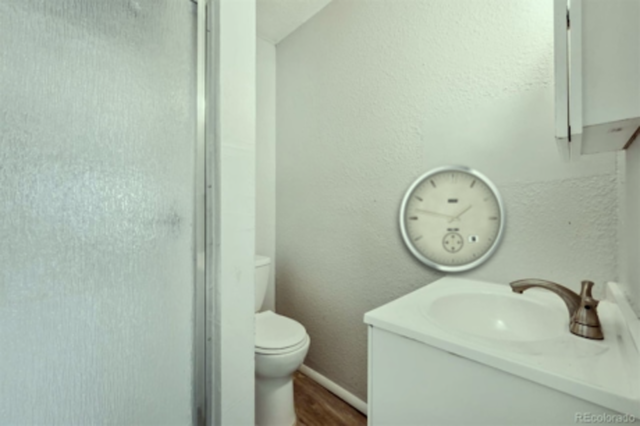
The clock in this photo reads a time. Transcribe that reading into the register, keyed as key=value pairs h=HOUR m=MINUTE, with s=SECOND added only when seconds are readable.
h=1 m=47
